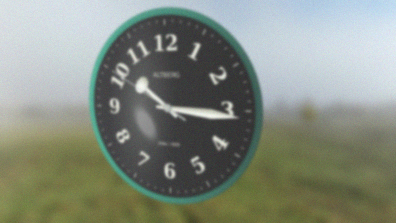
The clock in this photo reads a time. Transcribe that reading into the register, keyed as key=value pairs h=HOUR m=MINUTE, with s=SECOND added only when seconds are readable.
h=10 m=15 s=50
